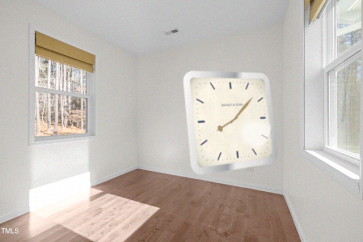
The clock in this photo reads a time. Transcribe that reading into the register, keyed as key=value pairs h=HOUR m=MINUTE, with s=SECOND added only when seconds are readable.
h=8 m=8
